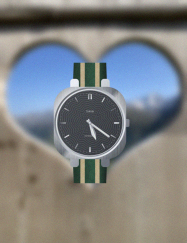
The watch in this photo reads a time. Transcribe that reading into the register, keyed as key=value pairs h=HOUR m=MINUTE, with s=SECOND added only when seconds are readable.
h=5 m=21
